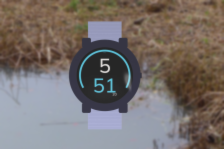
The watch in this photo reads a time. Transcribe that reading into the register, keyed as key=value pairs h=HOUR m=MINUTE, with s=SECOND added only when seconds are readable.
h=5 m=51
